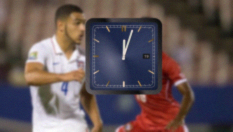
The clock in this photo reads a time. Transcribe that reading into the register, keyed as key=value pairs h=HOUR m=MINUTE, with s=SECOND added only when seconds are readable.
h=12 m=3
